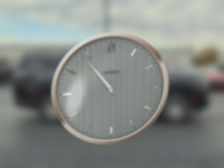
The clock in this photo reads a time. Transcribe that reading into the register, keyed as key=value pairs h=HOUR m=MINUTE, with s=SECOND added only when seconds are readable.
h=10 m=54
